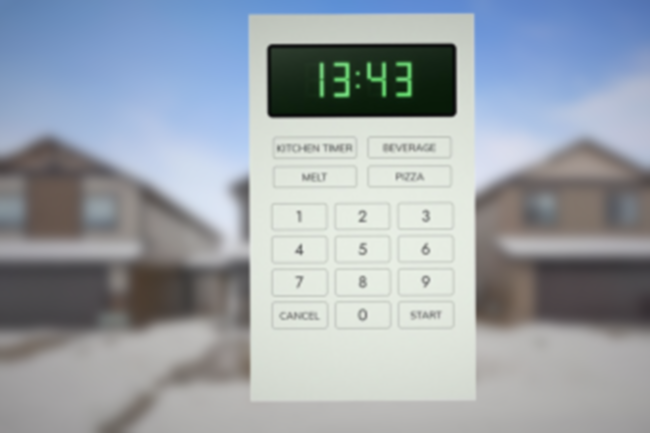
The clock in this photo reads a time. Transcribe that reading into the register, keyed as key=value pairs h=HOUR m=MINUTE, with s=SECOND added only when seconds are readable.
h=13 m=43
